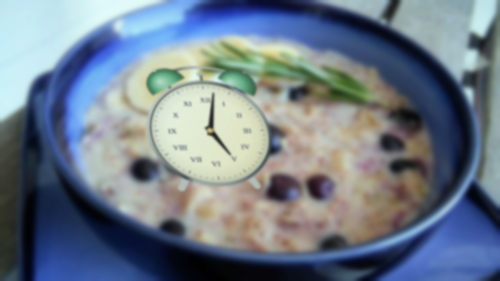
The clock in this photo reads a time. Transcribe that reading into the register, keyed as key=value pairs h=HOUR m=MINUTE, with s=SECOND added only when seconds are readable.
h=5 m=2
